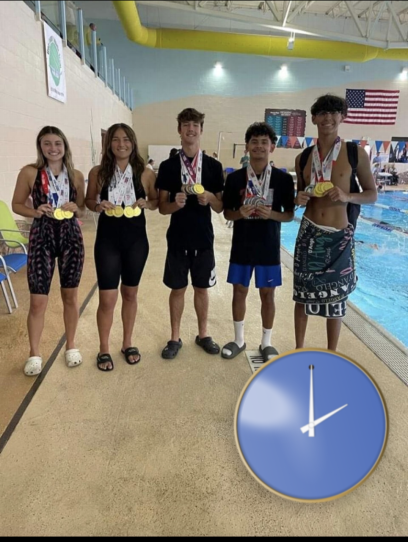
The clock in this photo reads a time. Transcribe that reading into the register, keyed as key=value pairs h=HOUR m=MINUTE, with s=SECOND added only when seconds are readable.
h=2 m=0
